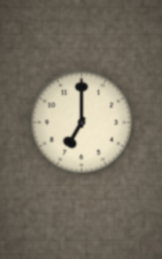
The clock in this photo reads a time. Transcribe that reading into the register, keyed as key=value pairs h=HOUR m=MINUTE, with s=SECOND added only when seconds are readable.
h=7 m=0
